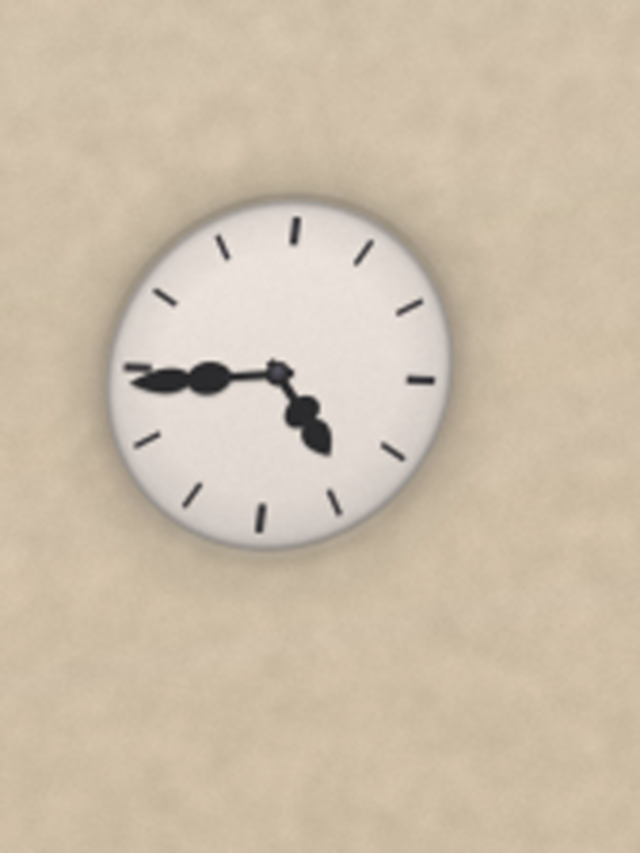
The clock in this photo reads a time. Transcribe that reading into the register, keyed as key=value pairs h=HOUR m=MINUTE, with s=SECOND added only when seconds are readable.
h=4 m=44
